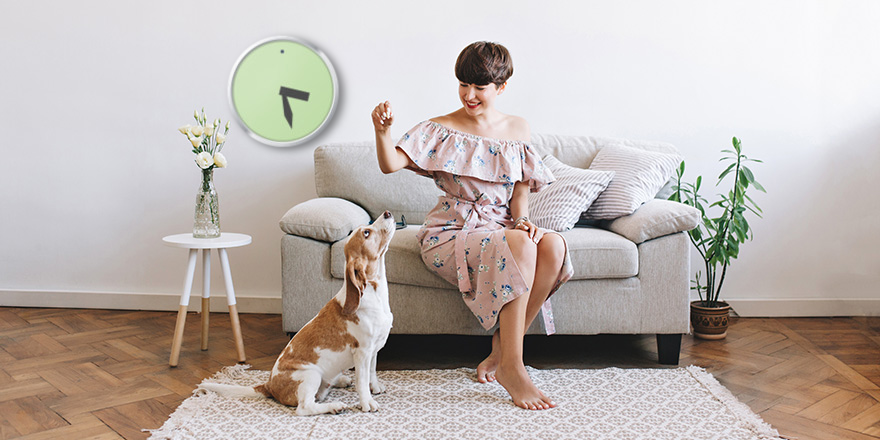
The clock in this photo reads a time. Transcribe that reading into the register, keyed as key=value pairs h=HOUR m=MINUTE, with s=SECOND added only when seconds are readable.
h=3 m=28
